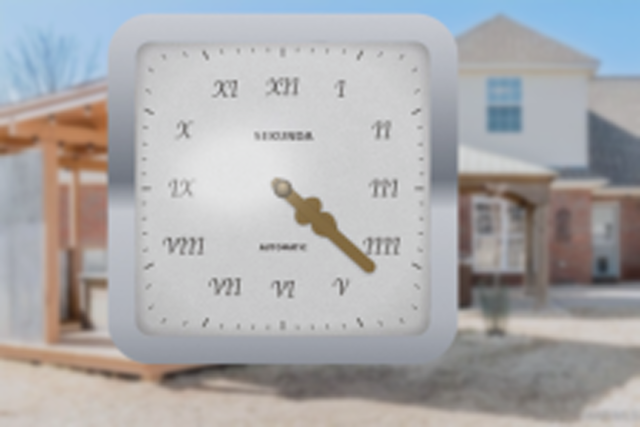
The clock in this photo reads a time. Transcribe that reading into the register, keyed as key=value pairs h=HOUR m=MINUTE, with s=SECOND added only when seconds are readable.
h=4 m=22
